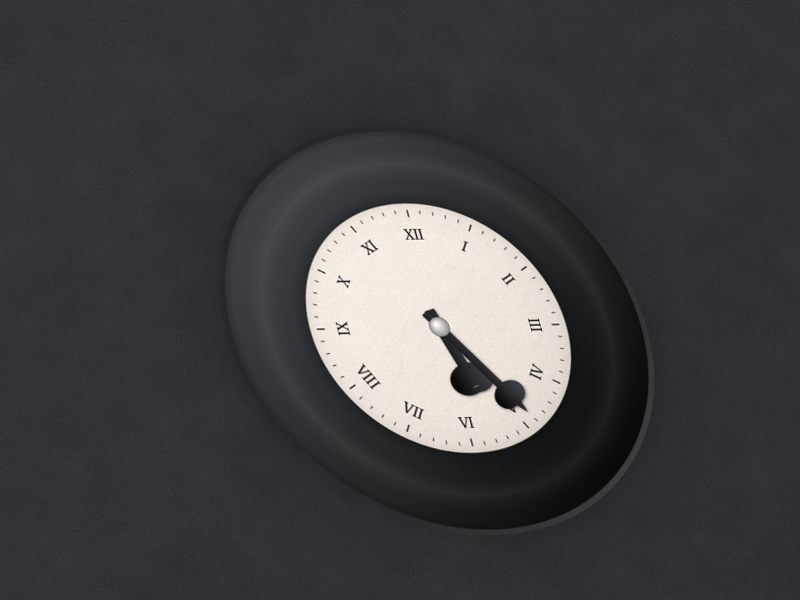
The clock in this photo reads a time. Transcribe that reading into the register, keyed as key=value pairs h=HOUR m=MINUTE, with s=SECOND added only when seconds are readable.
h=5 m=24
